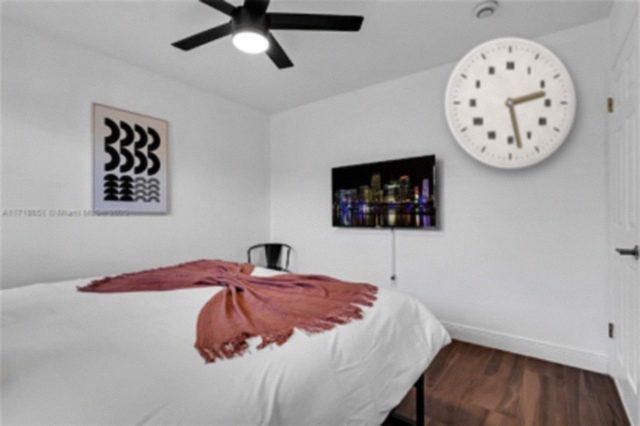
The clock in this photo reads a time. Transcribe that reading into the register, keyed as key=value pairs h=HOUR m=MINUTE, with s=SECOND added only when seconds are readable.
h=2 m=28
